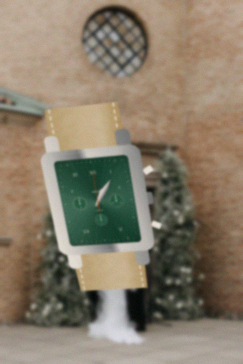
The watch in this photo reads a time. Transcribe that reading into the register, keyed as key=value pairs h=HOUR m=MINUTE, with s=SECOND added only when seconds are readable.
h=1 m=6
